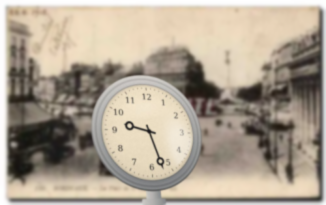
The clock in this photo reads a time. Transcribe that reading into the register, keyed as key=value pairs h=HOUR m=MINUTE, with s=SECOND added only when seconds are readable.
h=9 m=27
